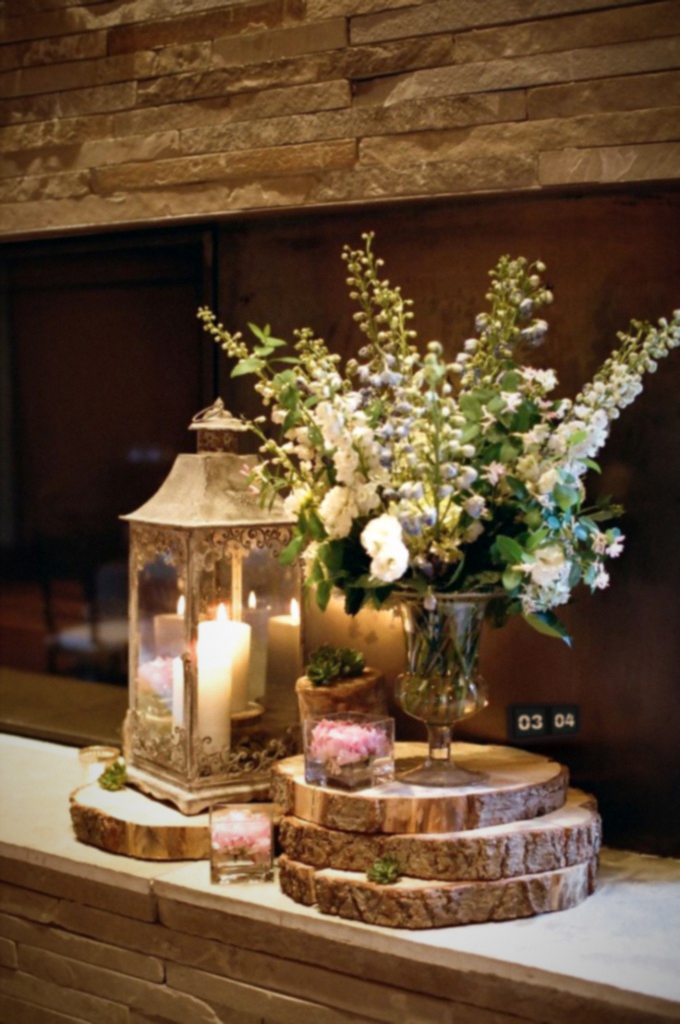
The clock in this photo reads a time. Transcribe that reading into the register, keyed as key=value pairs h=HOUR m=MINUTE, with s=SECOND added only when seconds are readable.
h=3 m=4
